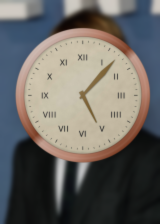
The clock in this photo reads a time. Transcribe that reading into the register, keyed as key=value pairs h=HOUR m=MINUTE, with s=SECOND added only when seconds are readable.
h=5 m=7
